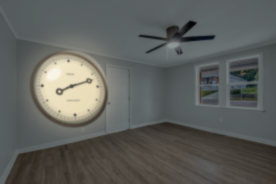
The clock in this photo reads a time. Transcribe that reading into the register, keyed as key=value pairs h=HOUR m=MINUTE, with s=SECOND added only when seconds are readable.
h=8 m=12
